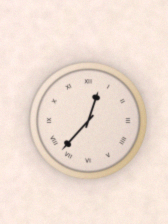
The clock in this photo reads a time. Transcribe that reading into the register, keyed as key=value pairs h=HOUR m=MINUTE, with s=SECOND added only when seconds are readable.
h=12 m=37
